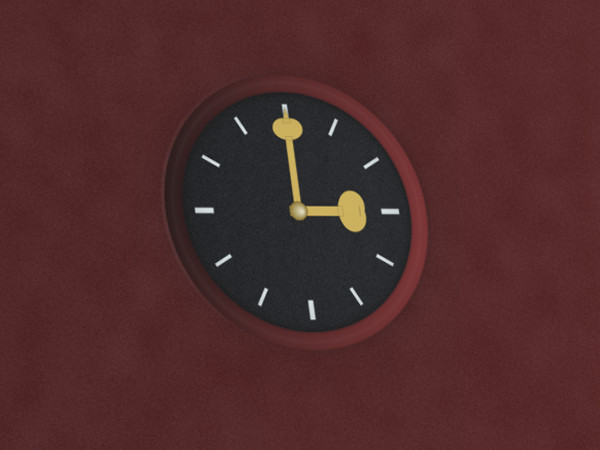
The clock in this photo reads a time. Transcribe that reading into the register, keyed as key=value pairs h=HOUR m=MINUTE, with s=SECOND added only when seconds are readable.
h=3 m=0
